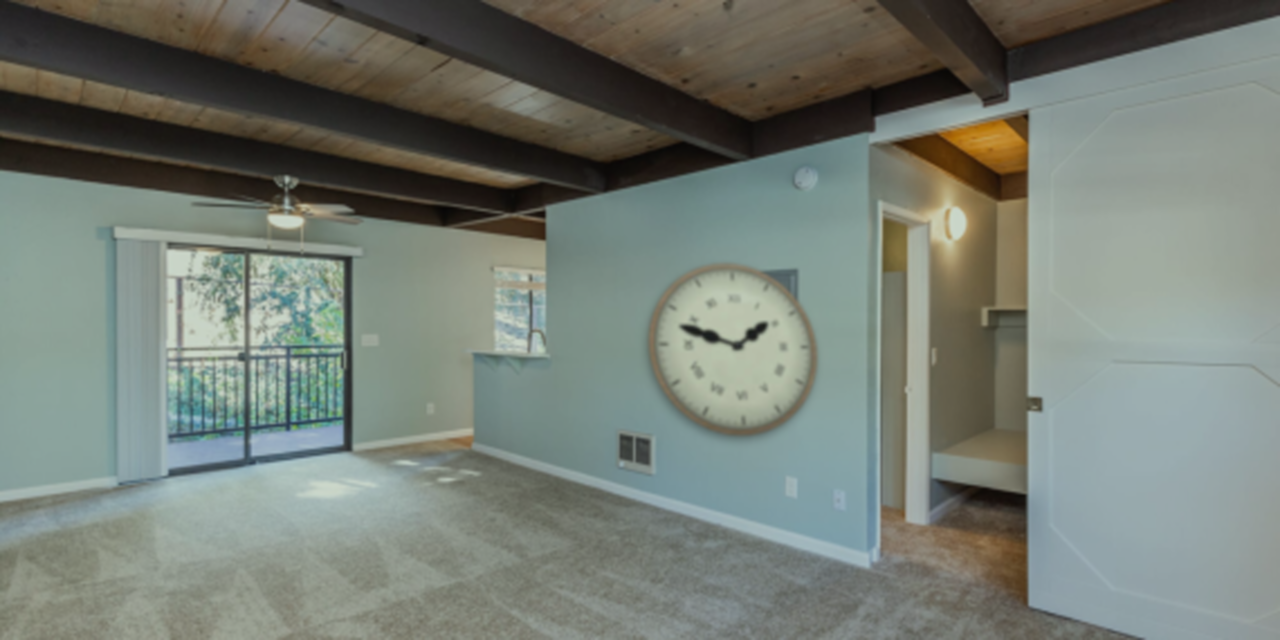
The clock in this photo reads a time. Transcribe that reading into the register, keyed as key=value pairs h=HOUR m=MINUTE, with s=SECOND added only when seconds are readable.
h=1 m=48
